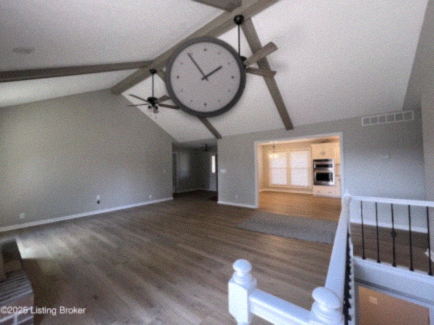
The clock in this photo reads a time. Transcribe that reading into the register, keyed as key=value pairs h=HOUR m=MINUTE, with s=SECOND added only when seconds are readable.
h=1 m=54
